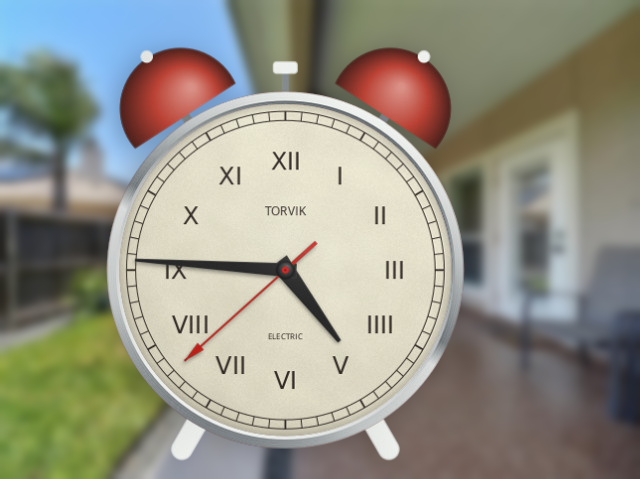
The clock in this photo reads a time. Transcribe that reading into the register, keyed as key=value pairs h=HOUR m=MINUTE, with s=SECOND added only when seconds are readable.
h=4 m=45 s=38
